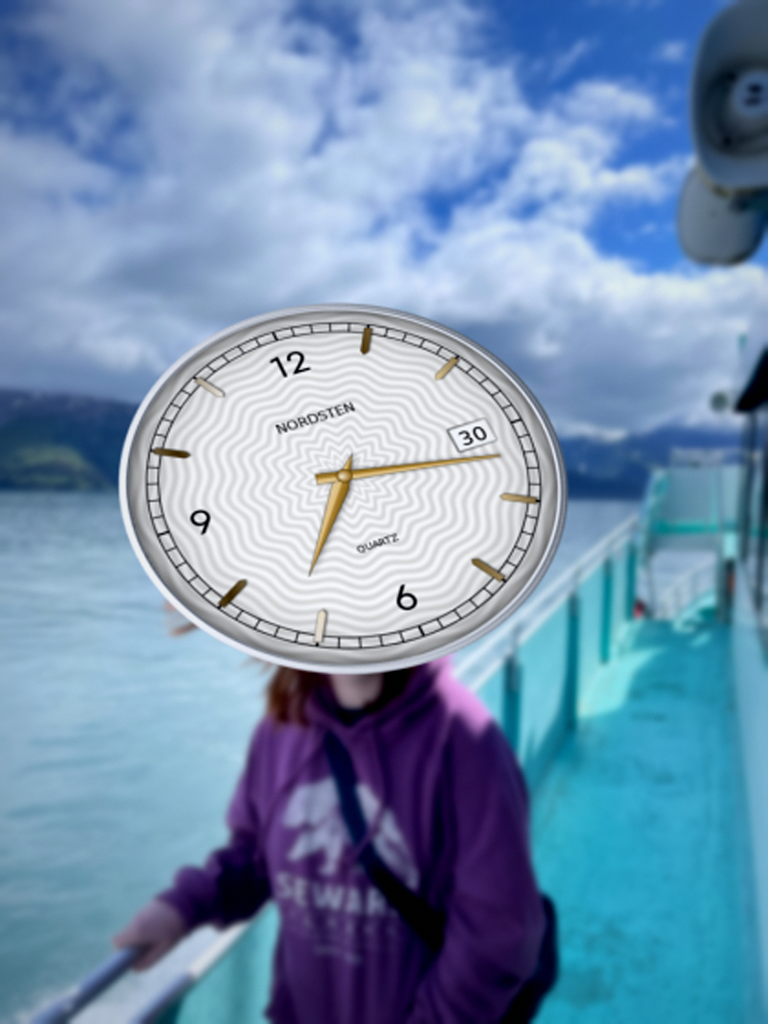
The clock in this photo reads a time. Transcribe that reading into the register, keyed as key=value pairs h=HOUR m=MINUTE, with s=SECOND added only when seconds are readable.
h=7 m=17
